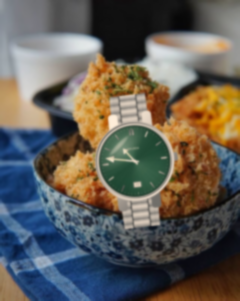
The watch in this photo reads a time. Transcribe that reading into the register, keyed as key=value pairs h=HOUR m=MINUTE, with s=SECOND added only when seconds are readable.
h=10 m=47
